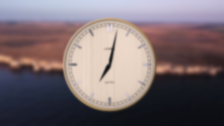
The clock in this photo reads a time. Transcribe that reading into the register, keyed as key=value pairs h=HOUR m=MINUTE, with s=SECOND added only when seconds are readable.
h=7 m=2
